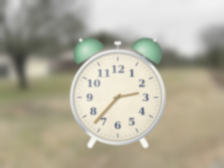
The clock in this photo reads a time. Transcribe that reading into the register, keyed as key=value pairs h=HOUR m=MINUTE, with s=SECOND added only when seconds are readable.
h=2 m=37
